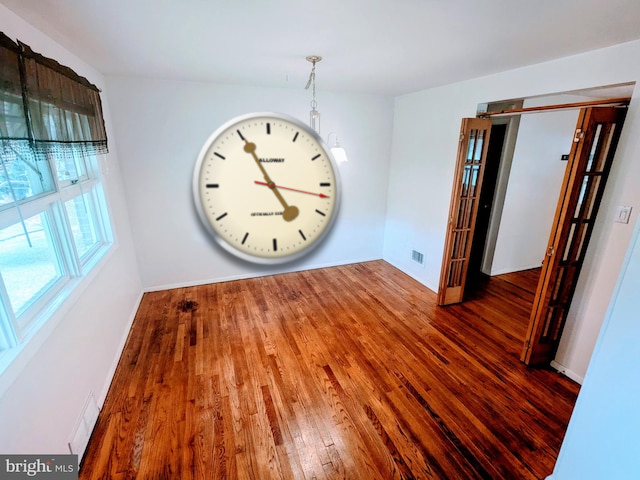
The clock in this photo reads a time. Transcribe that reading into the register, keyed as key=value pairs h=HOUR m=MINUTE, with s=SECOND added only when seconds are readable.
h=4 m=55 s=17
